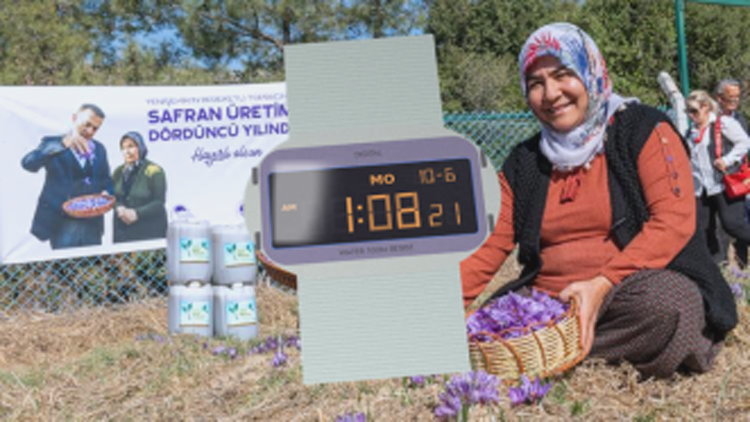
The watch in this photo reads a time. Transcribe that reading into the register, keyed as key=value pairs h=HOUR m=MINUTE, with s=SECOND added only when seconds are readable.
h=1 m=8 s=21
